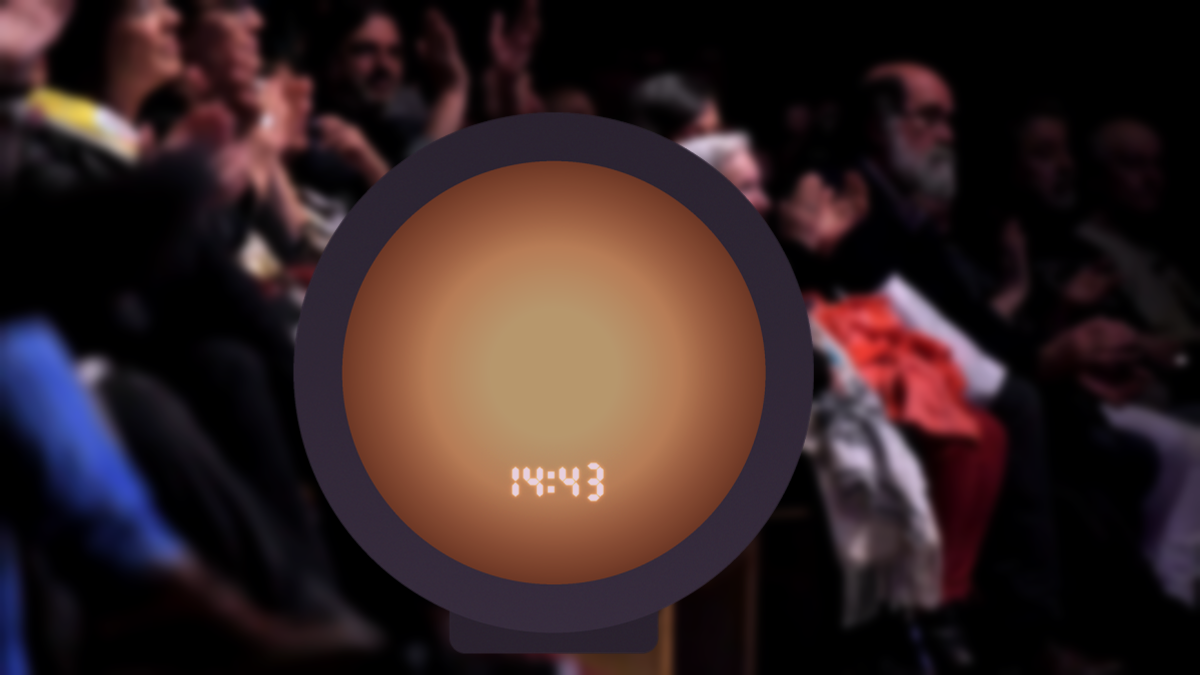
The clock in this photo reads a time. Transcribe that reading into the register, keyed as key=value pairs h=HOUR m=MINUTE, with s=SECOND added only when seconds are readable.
h=14 m=43
